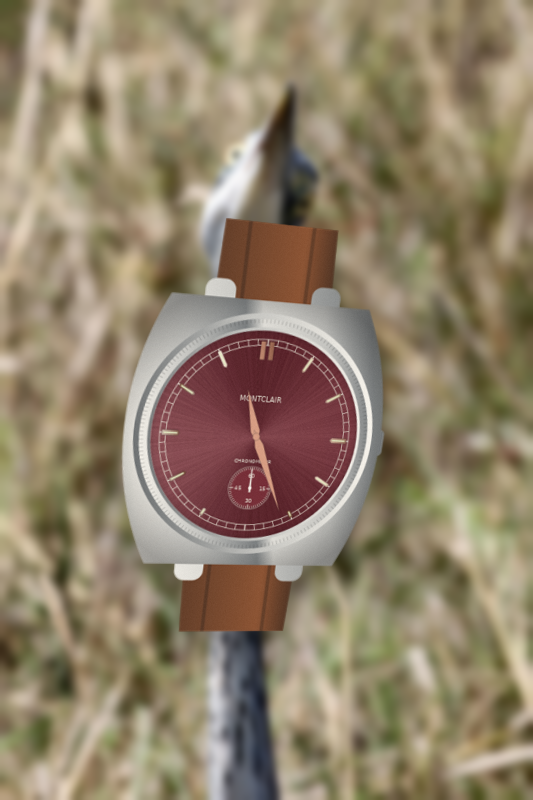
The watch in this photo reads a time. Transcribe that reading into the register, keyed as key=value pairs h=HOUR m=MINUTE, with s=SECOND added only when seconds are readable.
h=11 m=26
